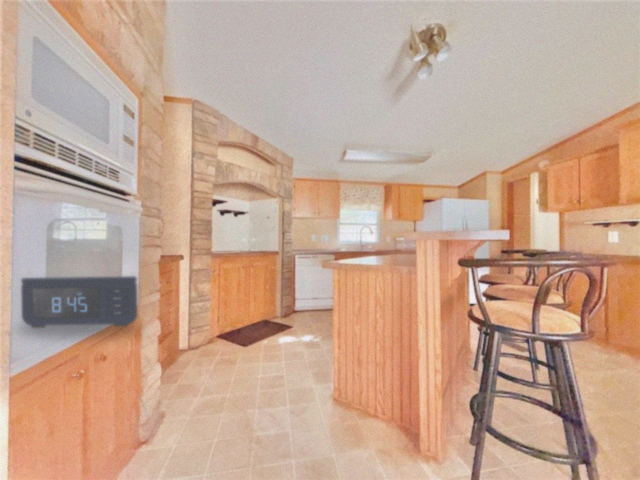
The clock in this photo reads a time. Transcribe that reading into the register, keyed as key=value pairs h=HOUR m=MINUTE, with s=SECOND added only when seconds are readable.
h=8 m=45
